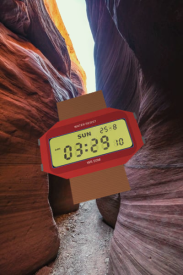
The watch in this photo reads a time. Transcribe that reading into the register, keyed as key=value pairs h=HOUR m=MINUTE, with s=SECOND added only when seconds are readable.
h=3 m=29 s=10
